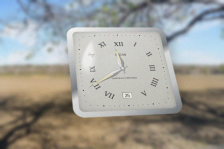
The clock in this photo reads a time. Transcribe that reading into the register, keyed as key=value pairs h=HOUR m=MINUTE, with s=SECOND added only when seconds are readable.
h=11 m=40
